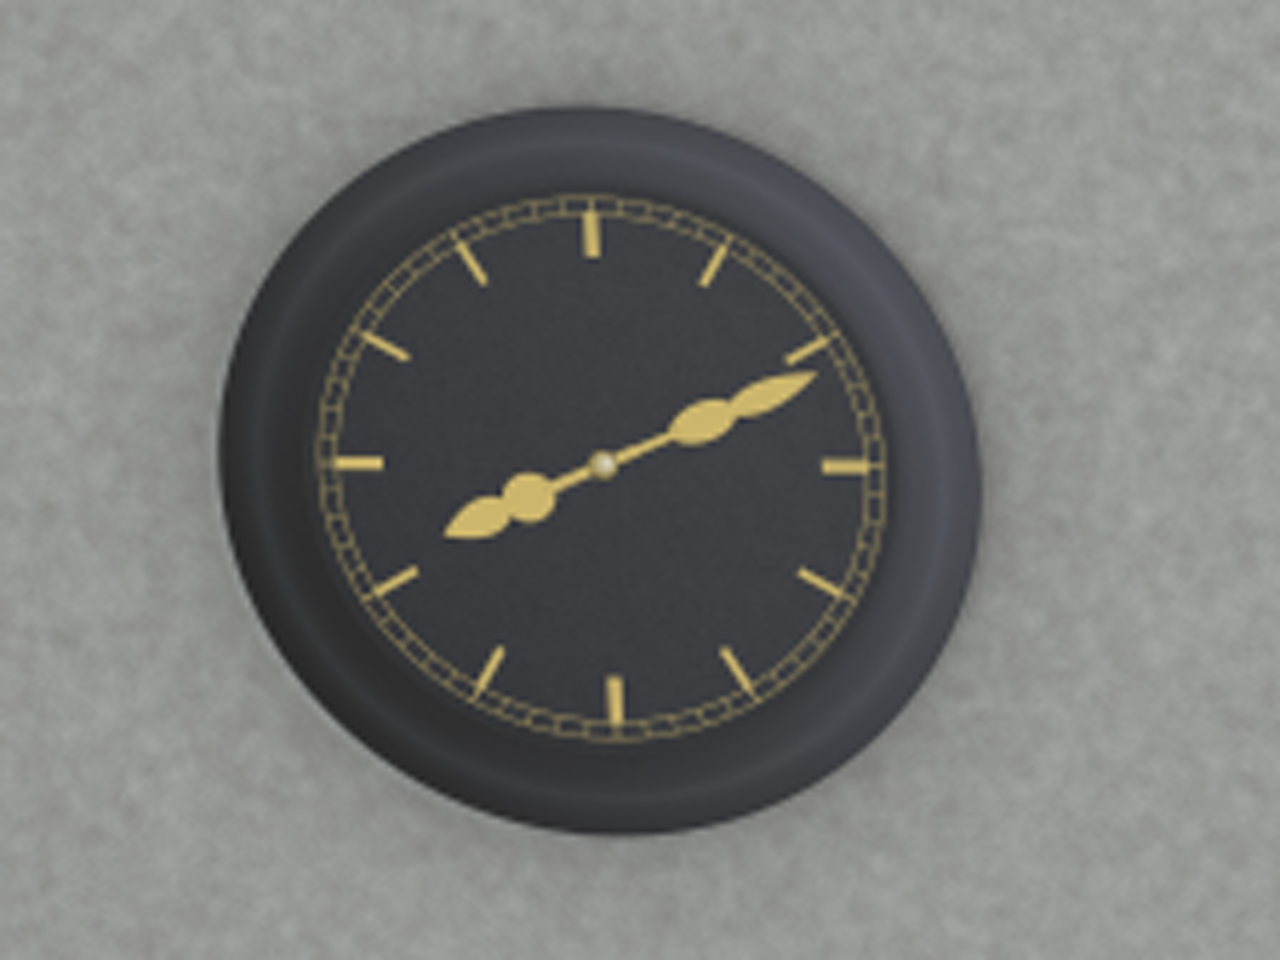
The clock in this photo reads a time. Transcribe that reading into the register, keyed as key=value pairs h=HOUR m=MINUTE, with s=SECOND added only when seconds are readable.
h=8 m=11
